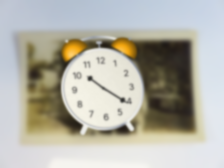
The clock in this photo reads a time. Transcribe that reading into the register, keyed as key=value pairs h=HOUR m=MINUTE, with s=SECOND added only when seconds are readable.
h=10 m=21
